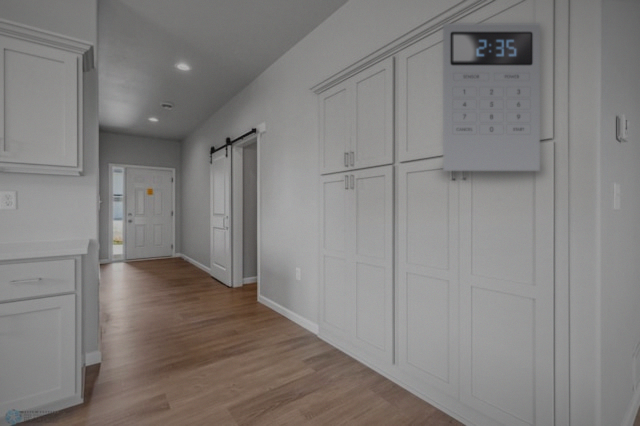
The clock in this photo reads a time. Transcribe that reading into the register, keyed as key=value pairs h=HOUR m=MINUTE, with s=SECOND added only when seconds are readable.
h=2 m=35
